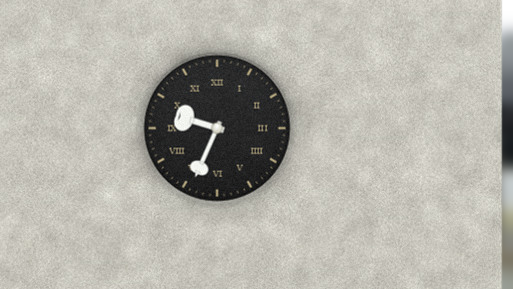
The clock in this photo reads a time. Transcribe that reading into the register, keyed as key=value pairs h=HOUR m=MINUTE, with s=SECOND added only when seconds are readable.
h=9 m=34
